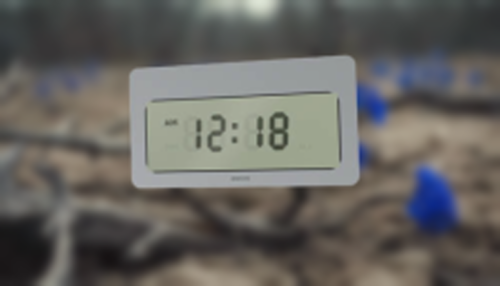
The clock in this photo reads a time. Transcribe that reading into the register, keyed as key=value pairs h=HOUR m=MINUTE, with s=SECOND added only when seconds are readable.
h=12 m=18
